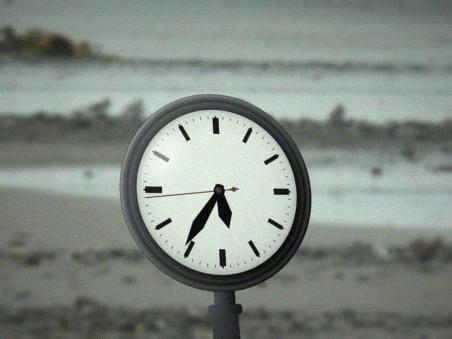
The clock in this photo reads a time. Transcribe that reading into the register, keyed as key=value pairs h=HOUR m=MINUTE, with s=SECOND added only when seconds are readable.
h=5 m=35 s=44
